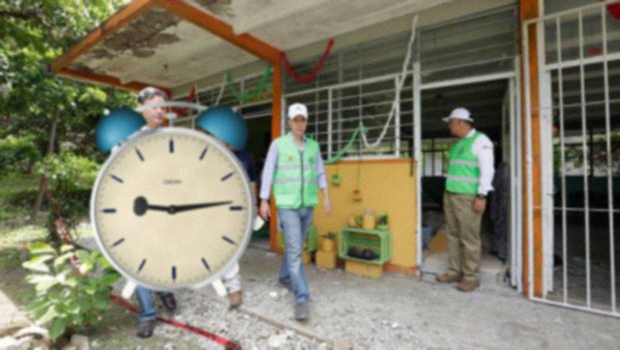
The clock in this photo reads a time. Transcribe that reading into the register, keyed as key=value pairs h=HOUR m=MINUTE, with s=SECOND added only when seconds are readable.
h=9 m=14
